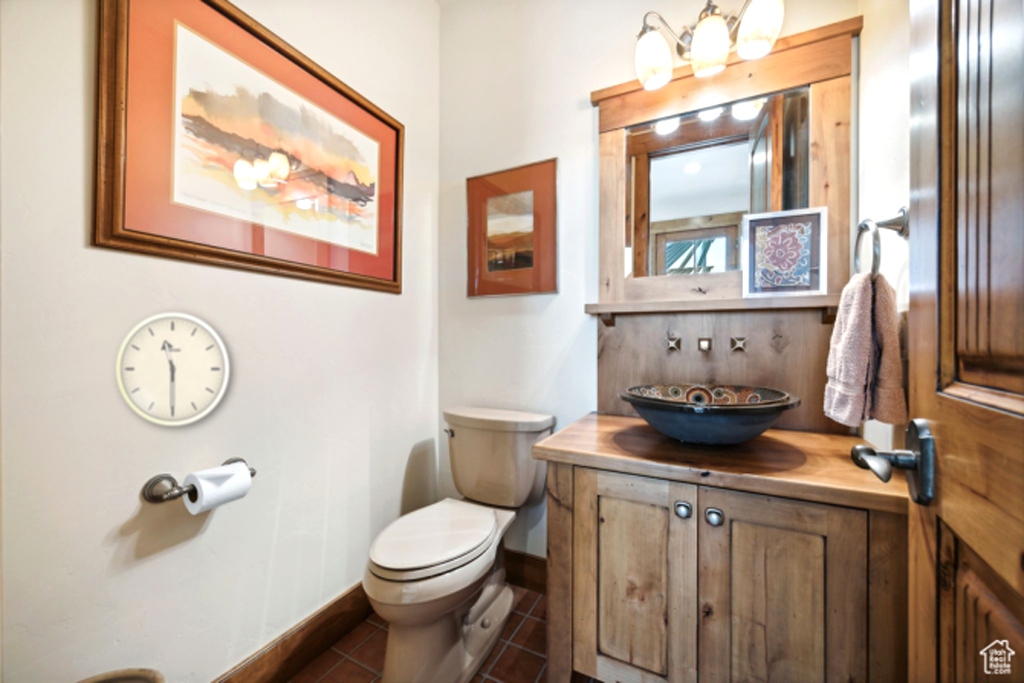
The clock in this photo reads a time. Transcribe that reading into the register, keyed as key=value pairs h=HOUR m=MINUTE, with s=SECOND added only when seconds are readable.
h=11 m=30
